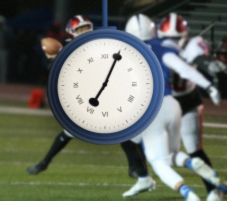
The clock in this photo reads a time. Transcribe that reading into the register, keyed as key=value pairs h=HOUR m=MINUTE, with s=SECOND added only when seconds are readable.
h=7 m=4
